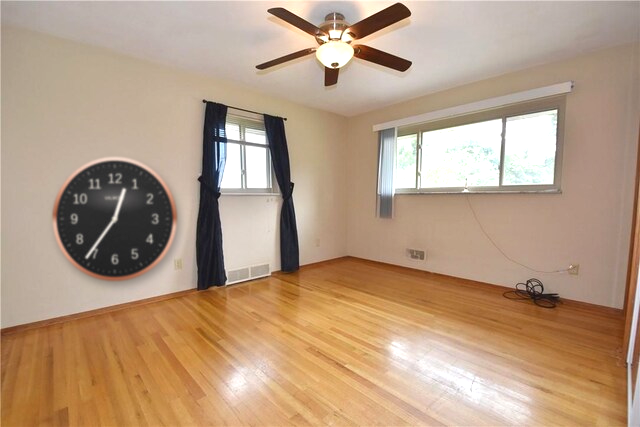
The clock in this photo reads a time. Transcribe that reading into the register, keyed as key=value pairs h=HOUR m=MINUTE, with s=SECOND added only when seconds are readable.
h=12 m=36
